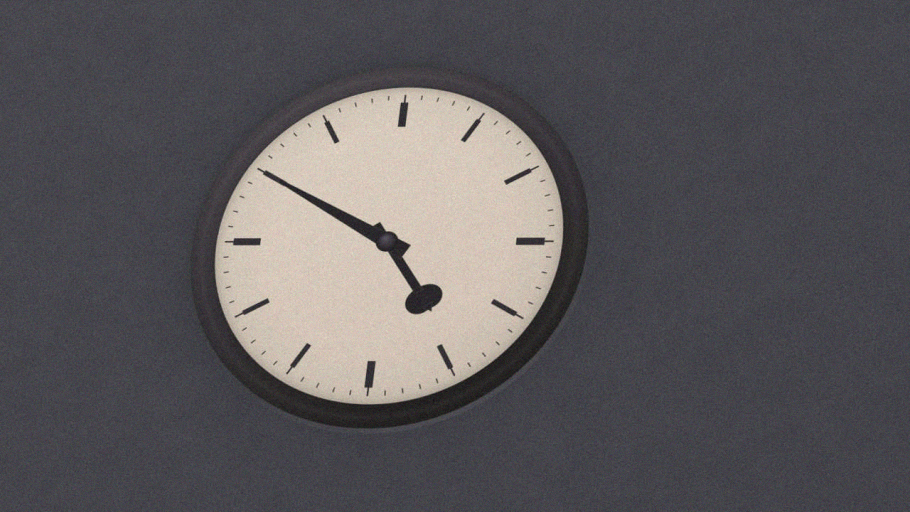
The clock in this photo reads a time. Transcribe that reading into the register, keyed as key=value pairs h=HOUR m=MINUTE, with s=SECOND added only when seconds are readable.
h=4 m=50
